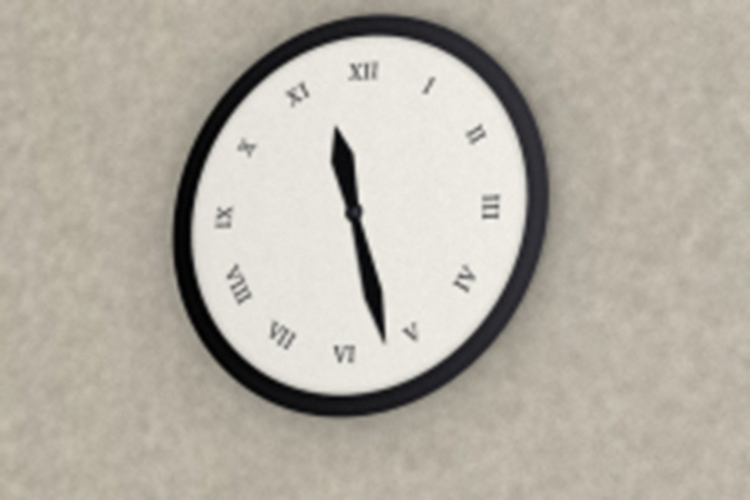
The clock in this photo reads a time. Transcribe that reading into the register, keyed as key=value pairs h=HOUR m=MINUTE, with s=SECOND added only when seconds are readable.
h=11 m=27
